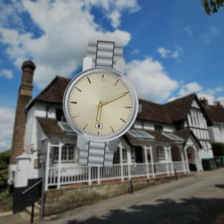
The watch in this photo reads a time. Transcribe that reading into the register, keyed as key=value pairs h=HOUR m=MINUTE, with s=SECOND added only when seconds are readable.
h=6 m=10
